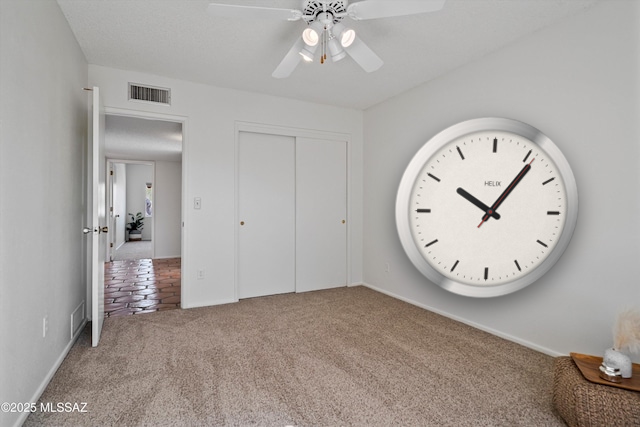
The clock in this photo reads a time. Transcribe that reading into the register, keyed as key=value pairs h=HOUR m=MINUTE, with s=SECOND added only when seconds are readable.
h=10 m=6 s=6
